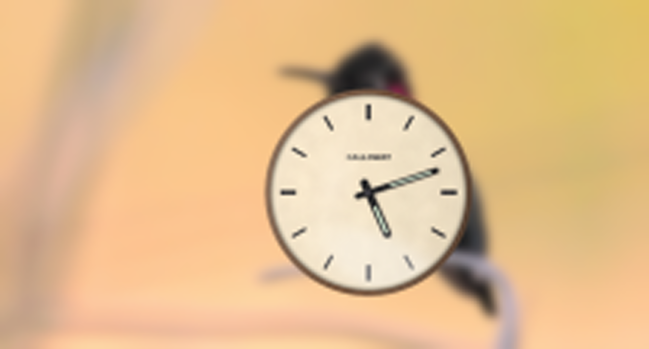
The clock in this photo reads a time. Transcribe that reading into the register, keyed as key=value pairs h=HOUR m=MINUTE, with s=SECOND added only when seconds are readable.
h=5 m=12
